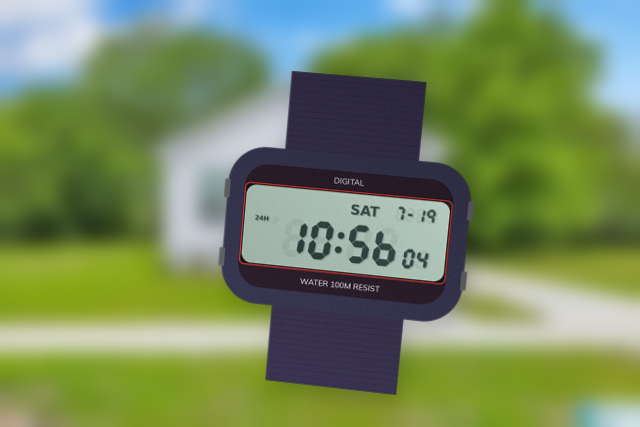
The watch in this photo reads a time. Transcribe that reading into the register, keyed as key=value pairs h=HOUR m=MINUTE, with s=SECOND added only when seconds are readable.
h=10 m=56 s=4
